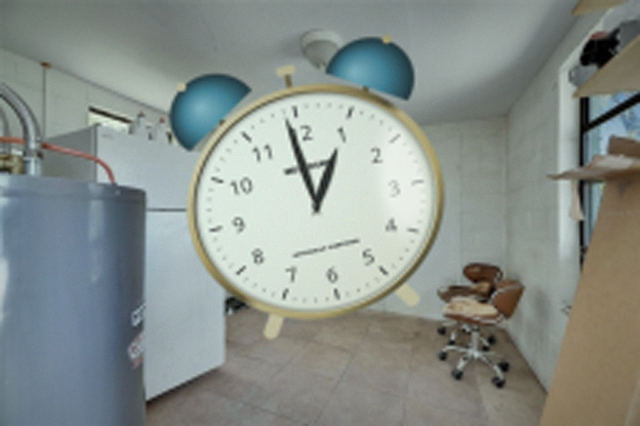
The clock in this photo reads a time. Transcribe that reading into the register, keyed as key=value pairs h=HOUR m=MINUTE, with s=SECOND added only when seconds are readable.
h=12 m=59
